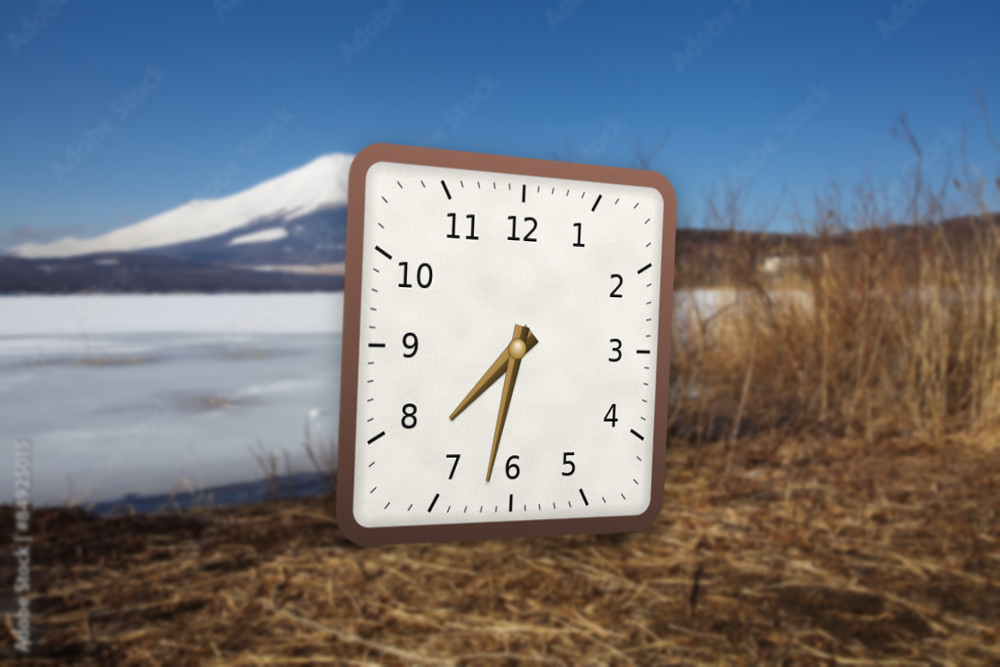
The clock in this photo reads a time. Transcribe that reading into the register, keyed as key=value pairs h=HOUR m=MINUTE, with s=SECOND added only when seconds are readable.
h=7 m=32
